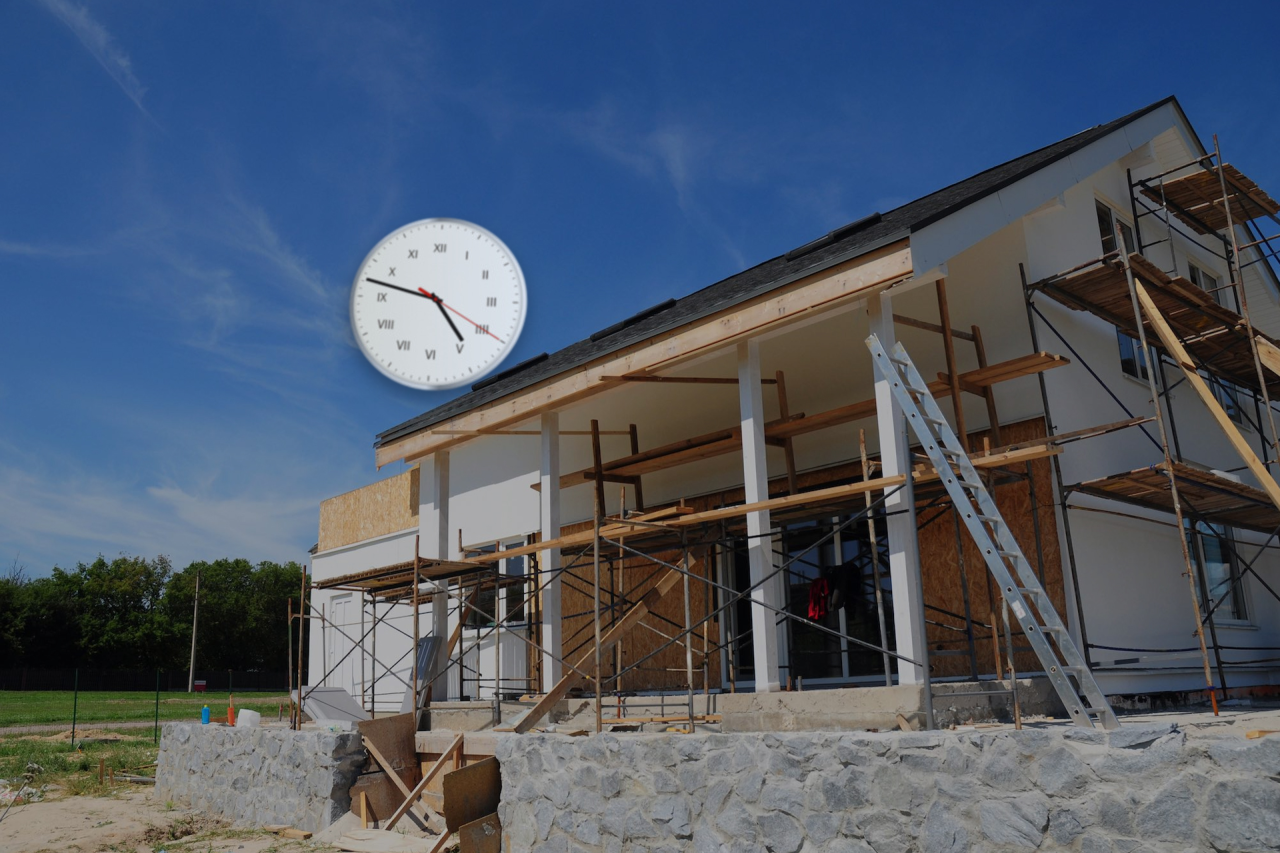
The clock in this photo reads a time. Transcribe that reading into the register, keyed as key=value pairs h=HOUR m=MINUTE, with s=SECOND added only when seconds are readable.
h=4 m=47 s=20
